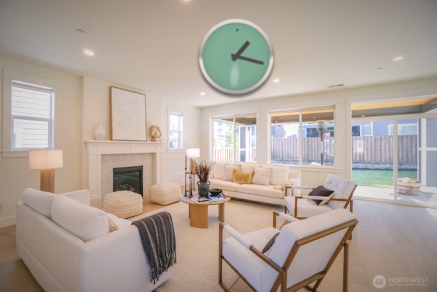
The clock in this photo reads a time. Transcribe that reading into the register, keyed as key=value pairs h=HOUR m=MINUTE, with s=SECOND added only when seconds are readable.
h=1 m=17
